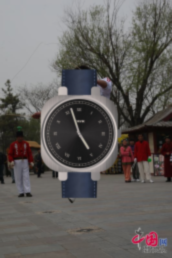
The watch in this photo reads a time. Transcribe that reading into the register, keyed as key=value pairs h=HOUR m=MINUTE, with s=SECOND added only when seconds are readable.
h=4 m=57
